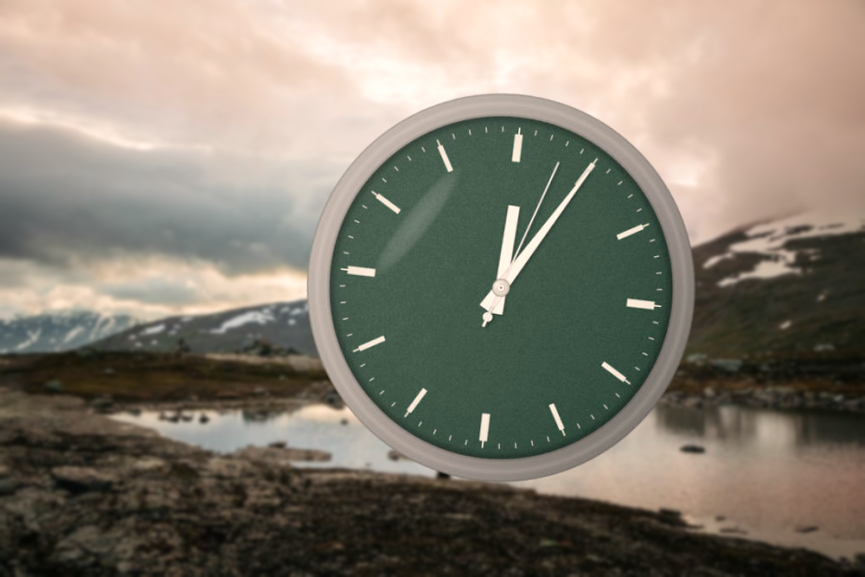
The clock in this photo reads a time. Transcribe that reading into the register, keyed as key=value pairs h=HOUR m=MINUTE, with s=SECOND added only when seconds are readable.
h=12 m=5 s=3
